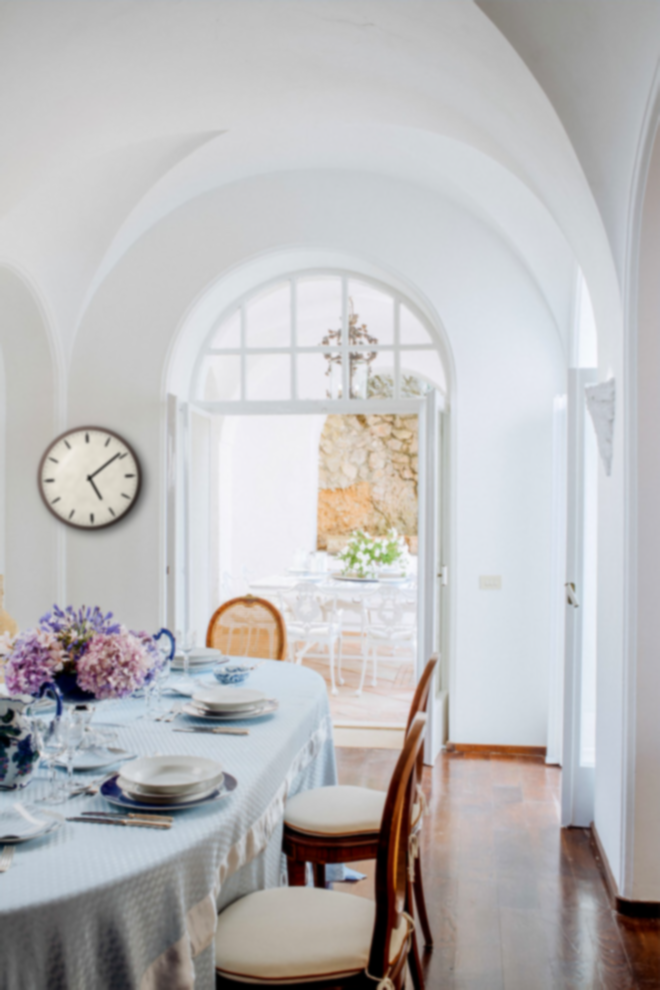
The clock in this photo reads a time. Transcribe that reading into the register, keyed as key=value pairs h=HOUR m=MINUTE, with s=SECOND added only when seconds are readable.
h=5 m=9
